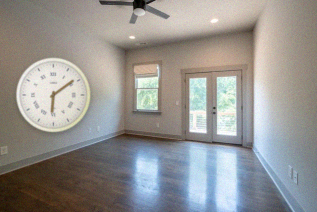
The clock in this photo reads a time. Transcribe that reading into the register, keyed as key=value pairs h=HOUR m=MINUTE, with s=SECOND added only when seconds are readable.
h=6 m=9
